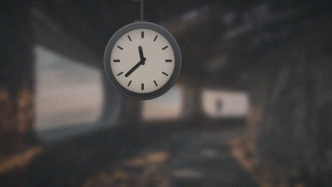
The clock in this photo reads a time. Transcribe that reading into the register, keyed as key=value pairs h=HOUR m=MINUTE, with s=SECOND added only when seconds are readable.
h=11 m=38
